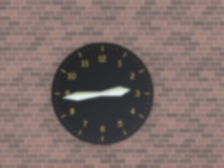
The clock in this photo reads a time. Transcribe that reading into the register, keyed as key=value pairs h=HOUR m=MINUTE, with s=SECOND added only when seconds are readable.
h=2 m=44
